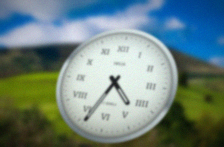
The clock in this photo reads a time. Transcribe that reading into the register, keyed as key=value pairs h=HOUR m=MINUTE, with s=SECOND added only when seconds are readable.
h=4 m=34
